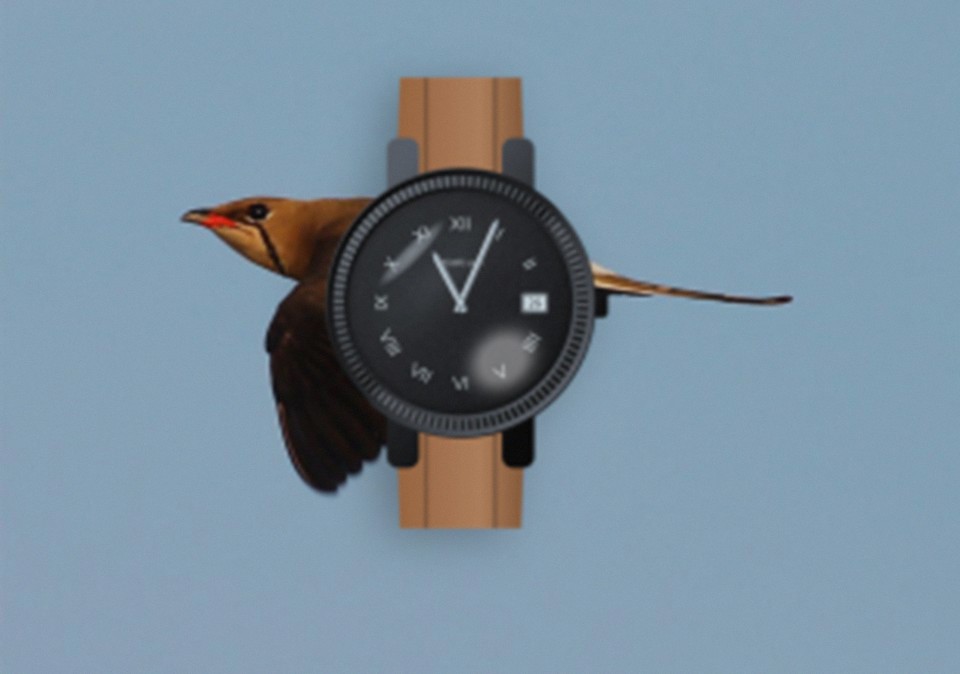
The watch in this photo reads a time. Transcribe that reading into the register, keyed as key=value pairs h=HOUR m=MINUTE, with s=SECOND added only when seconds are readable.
h=11 m=4
